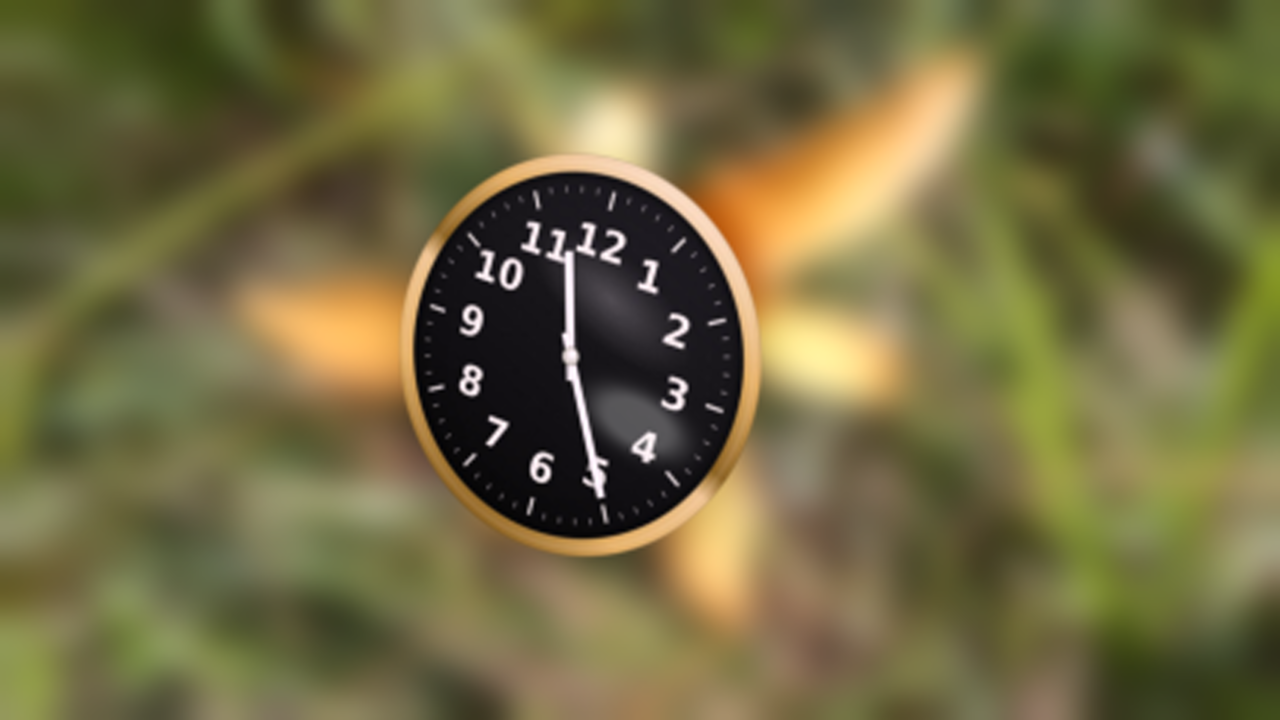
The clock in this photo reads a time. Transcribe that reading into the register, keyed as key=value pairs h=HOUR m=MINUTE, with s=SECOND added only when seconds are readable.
h=11 m=25
